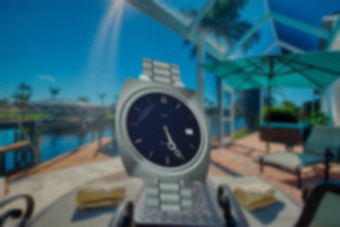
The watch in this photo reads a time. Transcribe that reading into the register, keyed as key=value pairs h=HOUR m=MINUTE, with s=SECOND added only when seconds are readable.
h=5 m=26
